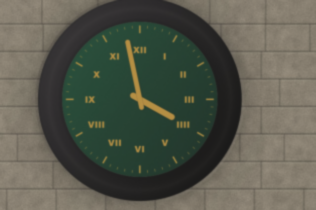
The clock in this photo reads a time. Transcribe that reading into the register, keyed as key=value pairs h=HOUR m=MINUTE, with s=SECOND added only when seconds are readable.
h=3 m=58
